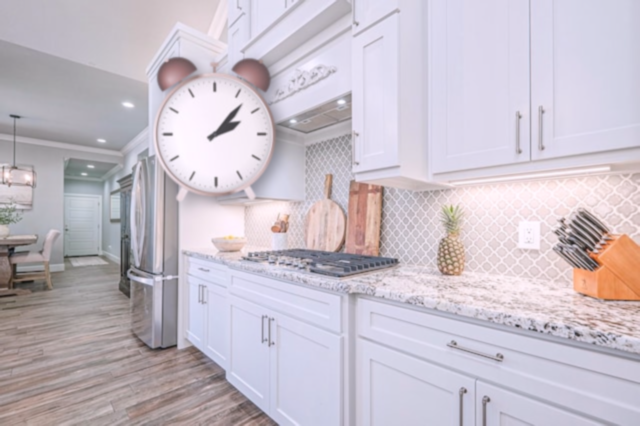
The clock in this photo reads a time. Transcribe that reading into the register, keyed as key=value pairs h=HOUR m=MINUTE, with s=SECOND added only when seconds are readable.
h=2 m=7
